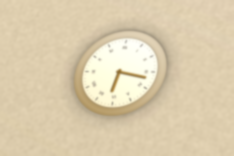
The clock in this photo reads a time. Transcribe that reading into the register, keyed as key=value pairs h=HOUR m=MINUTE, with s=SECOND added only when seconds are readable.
h=6 m=17
